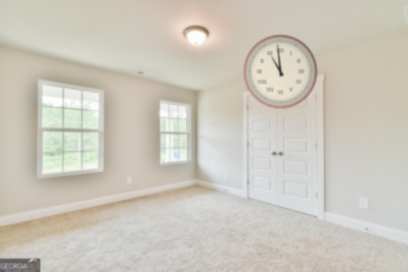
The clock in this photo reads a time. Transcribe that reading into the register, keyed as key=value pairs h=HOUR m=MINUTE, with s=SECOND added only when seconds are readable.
h=10 m=59
